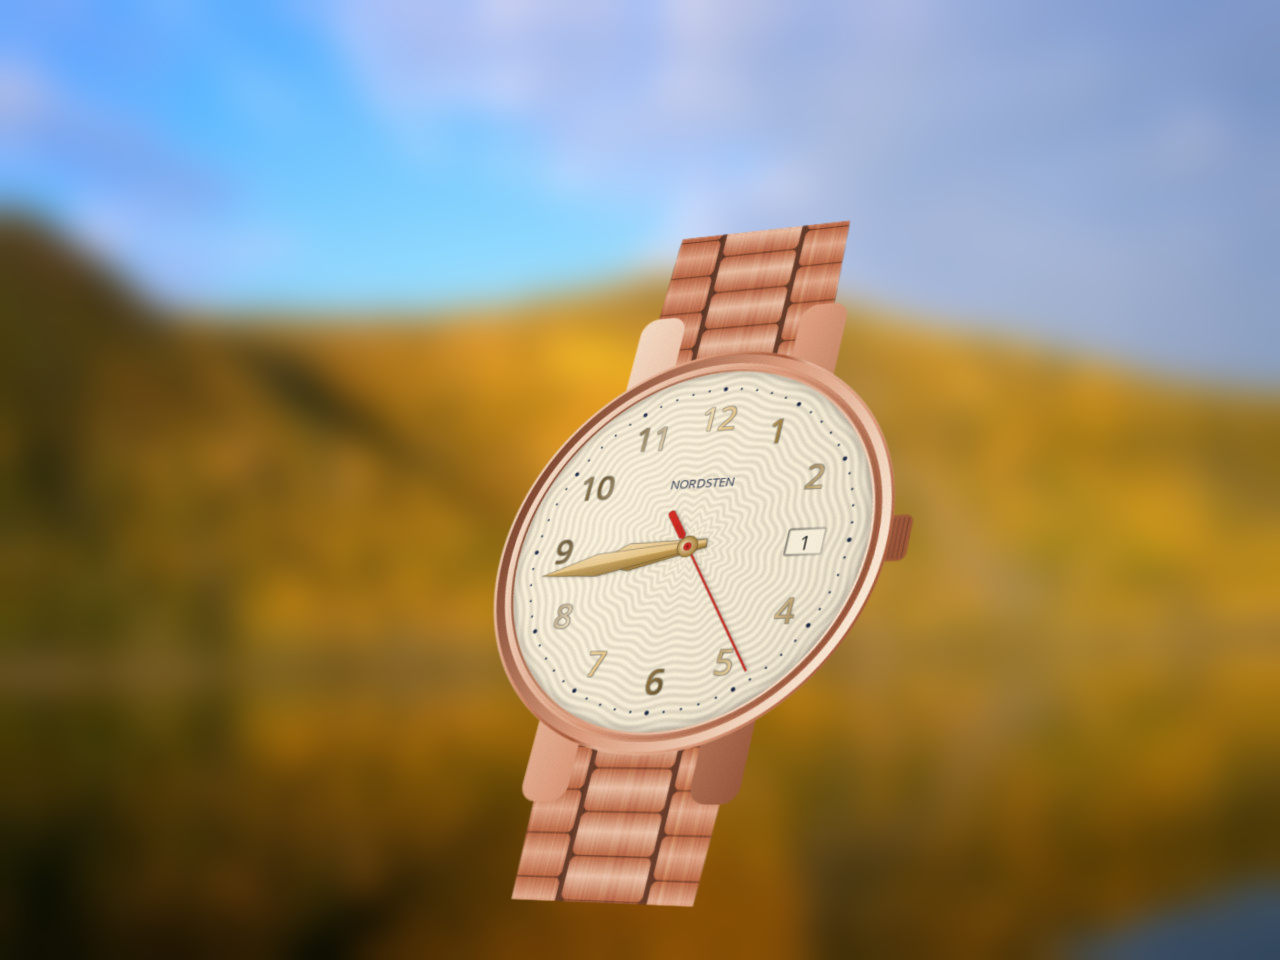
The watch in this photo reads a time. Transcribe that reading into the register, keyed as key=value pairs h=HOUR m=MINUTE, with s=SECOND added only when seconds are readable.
h=8 m=43 s=24
